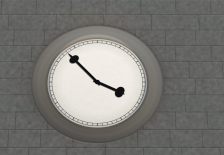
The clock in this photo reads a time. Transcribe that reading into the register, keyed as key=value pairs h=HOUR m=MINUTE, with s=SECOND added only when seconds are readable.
h=3 m=53
